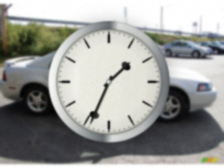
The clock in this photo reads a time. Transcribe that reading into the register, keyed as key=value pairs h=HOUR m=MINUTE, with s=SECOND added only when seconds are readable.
h=1 m=34
